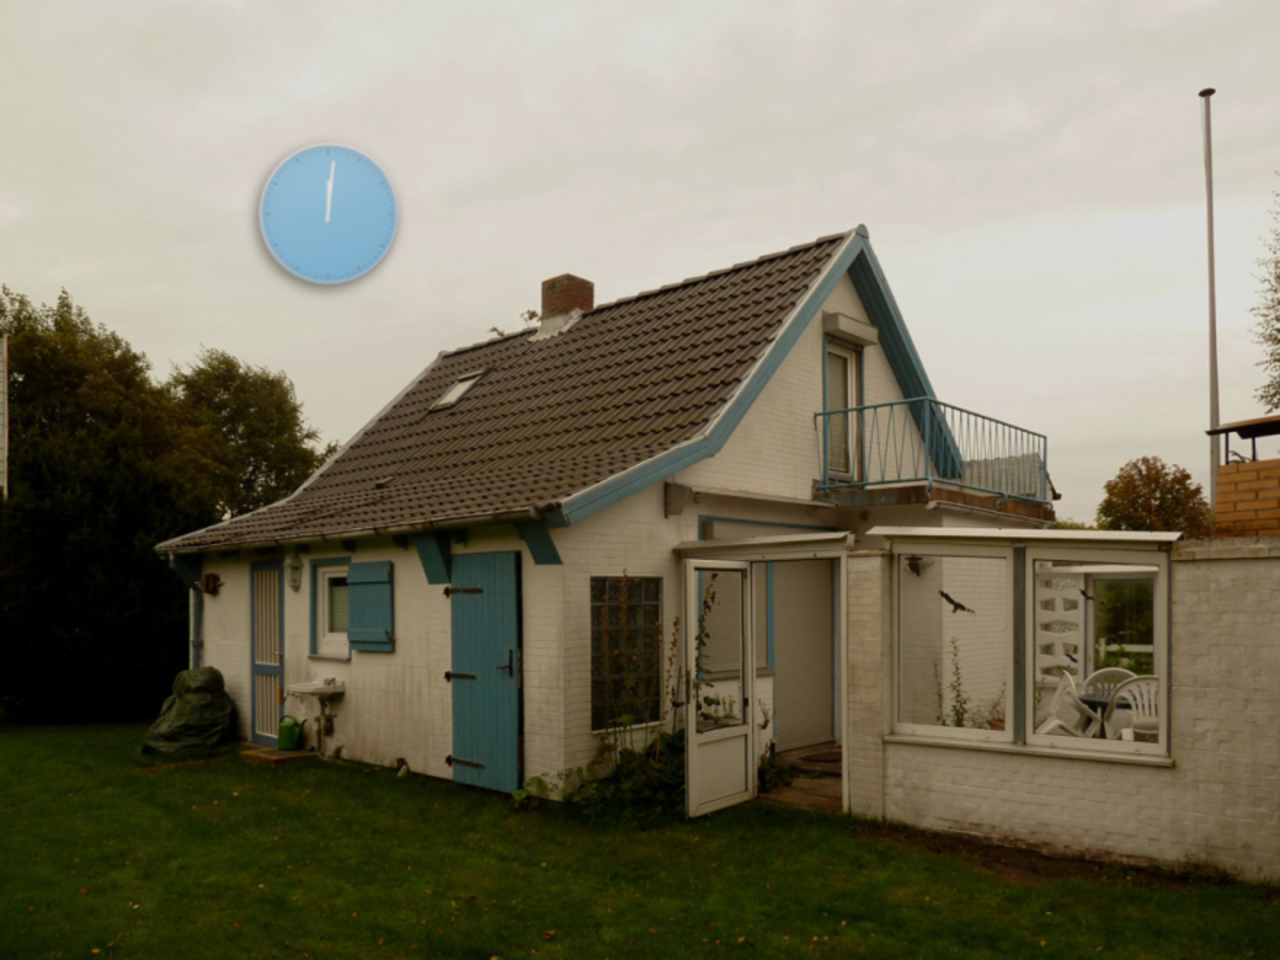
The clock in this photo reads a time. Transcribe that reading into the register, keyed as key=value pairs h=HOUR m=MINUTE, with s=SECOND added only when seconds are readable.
h=12 m=1
